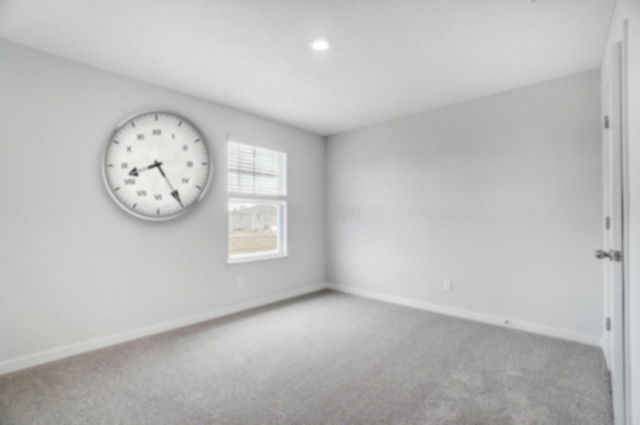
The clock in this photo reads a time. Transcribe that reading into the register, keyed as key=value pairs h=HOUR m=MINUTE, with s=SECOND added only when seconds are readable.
h=8 m=25
